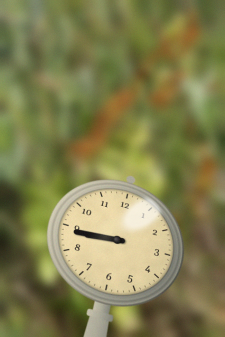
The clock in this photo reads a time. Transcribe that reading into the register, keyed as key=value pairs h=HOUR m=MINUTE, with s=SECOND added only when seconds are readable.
h=8 m=44
